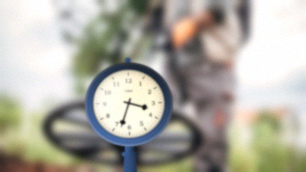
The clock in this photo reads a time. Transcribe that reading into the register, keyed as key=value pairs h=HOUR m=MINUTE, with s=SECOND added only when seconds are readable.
h=3 m=33
